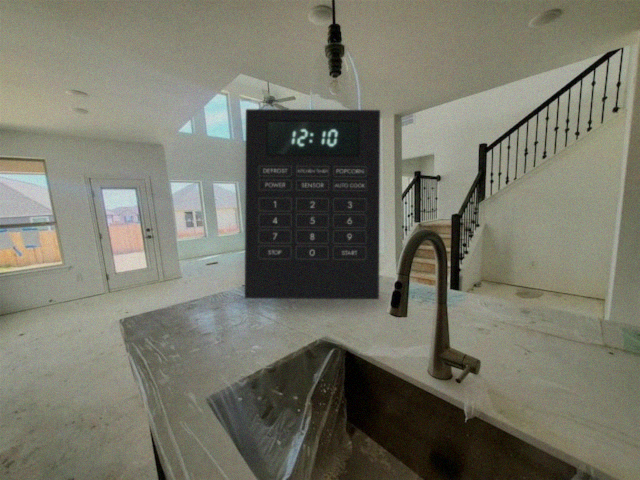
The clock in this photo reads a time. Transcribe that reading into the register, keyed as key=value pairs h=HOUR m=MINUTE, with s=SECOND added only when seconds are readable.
h=12 m=10
